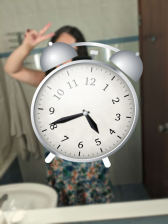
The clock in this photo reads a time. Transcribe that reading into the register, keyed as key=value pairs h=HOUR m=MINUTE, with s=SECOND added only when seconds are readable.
h=4 m=41
